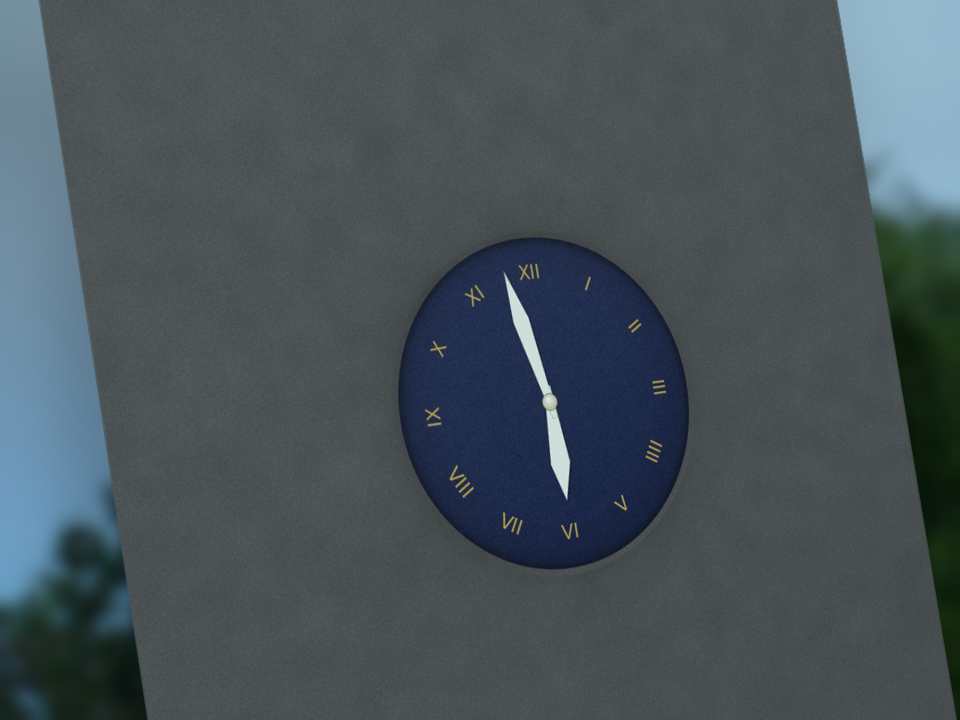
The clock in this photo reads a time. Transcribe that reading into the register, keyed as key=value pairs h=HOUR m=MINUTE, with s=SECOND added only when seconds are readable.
h=5 m=58
